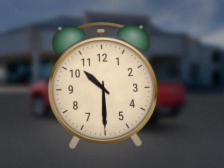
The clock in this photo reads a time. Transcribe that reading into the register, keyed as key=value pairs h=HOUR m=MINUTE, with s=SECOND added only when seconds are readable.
h=10 m=30
